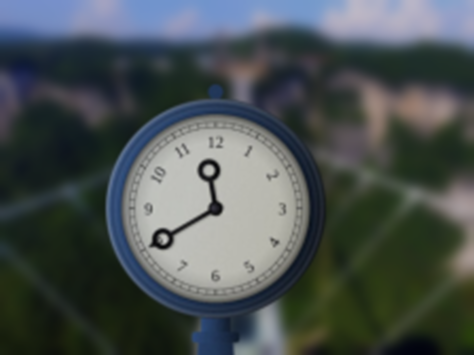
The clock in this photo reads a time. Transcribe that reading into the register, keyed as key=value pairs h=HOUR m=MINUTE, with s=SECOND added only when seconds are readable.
h=11 m=40
